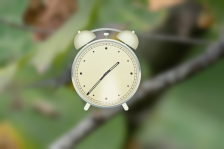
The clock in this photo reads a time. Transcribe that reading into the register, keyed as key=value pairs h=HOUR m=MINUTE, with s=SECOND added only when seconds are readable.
h=1 m=37
